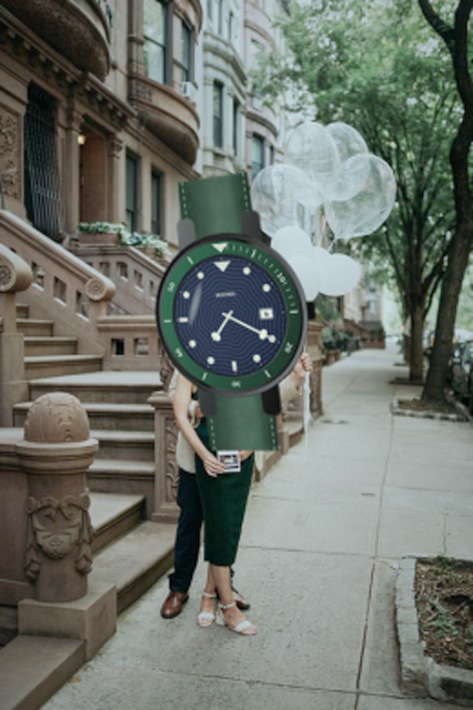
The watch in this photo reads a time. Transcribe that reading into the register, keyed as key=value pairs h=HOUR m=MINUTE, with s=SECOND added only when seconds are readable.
h=7 m=20
